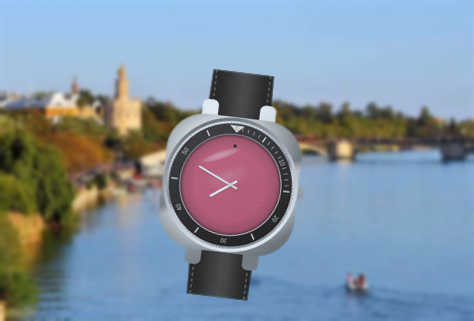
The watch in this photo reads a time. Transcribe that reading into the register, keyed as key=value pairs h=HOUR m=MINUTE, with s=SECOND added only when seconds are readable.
h=7 m=49
